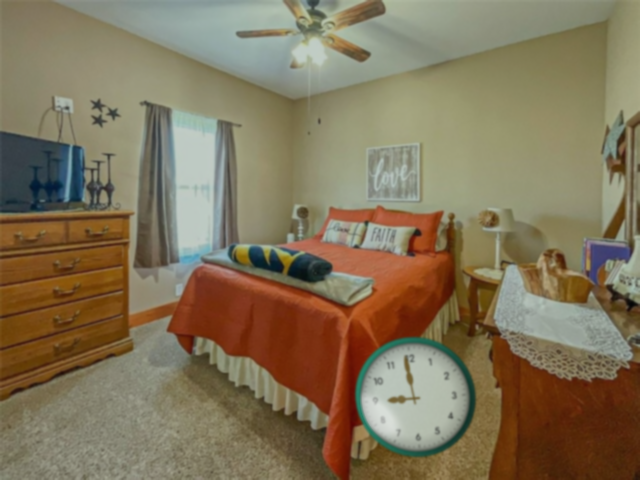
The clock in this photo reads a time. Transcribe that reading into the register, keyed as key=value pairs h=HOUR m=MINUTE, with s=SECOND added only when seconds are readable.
h=8 m=59
